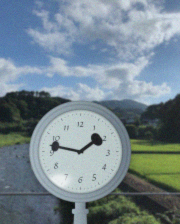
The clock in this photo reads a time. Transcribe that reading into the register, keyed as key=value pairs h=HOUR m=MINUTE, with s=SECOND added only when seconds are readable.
h=1 m=47
